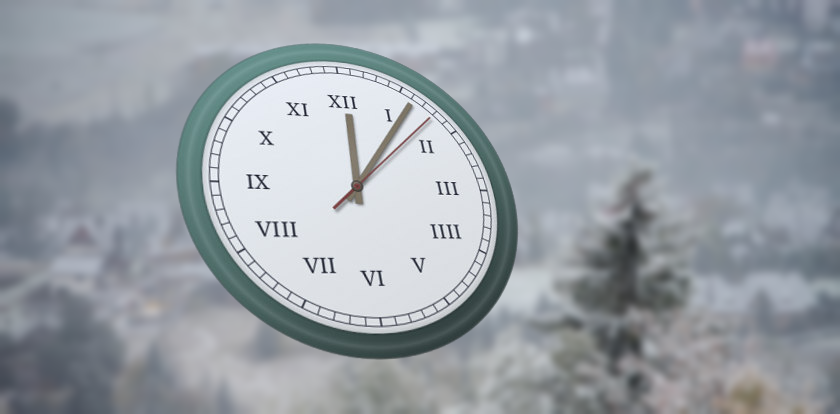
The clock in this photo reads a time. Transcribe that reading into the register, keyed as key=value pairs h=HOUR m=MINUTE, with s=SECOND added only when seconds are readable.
h=12 m=6 s=8
